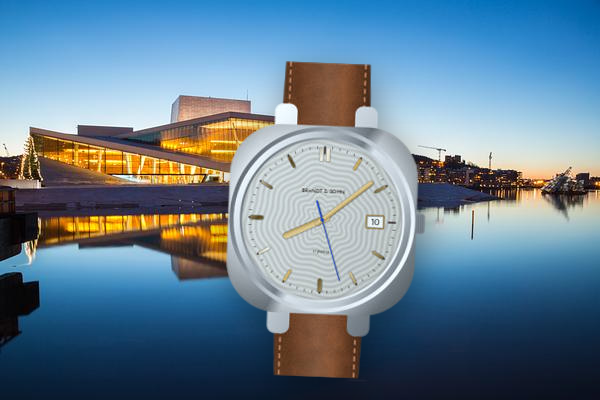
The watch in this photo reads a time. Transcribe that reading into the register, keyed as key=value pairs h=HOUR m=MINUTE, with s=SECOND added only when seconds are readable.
h=8 m=8 s=27
